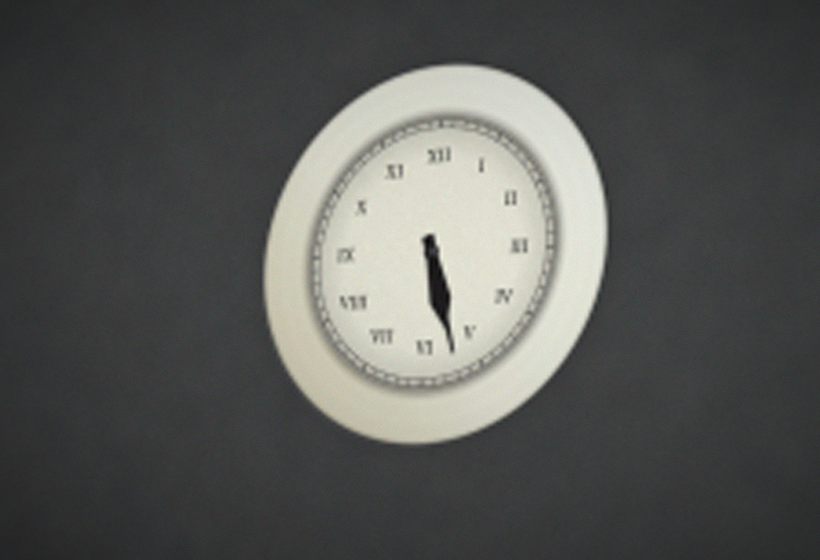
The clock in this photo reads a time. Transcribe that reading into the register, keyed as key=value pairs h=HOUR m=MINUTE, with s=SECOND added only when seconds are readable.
h=5 m=27
